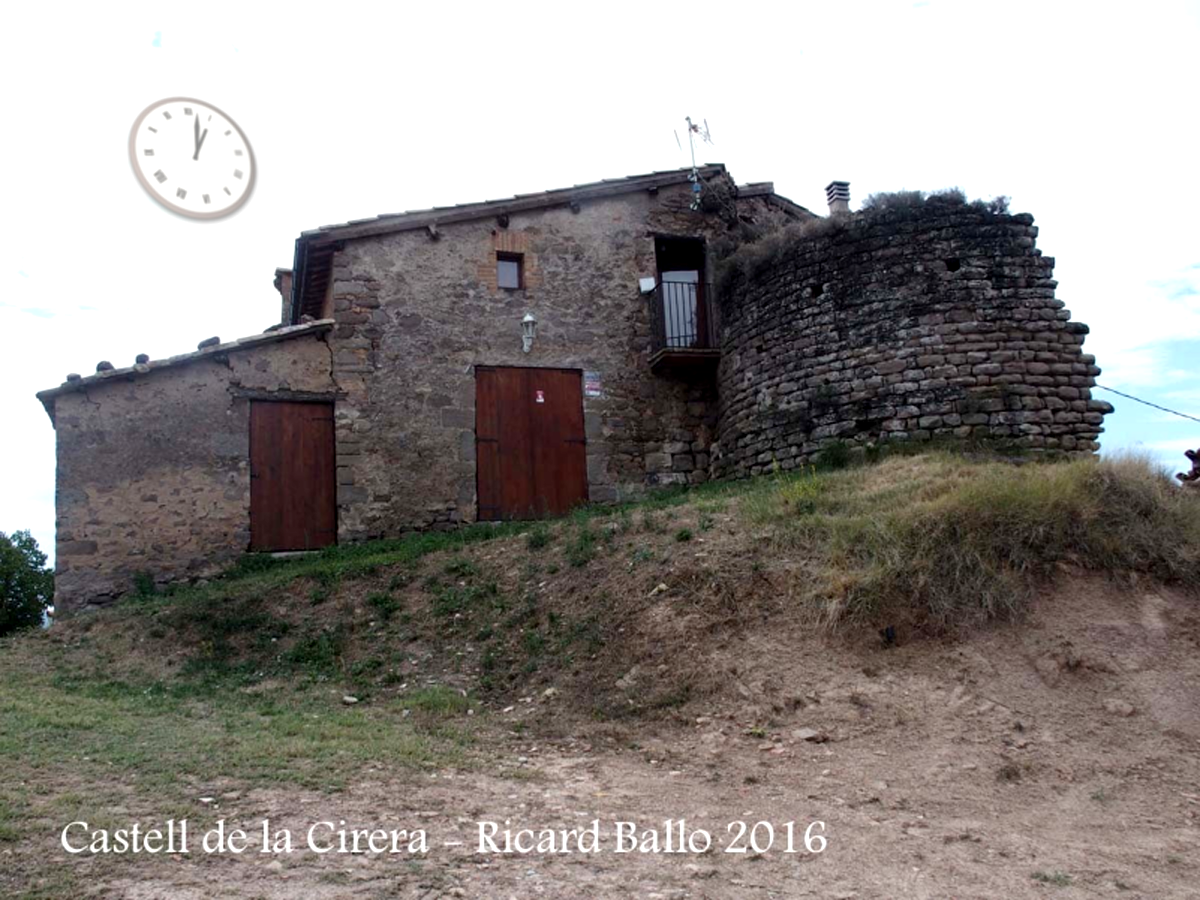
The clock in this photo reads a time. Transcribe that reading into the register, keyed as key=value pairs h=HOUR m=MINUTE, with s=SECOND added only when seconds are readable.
h=1 m=2
